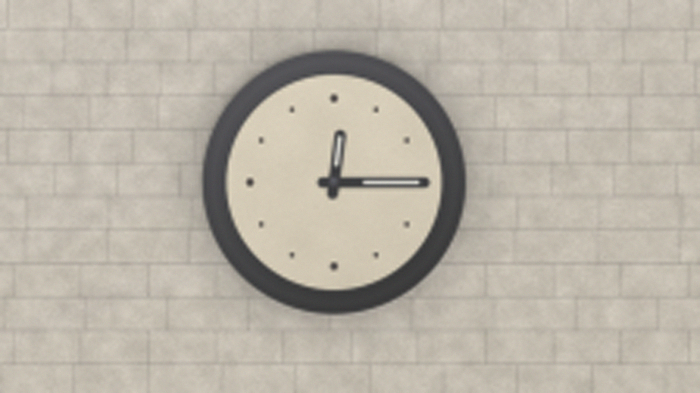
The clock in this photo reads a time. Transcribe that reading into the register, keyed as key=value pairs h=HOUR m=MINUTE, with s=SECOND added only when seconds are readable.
h=12 m=15
